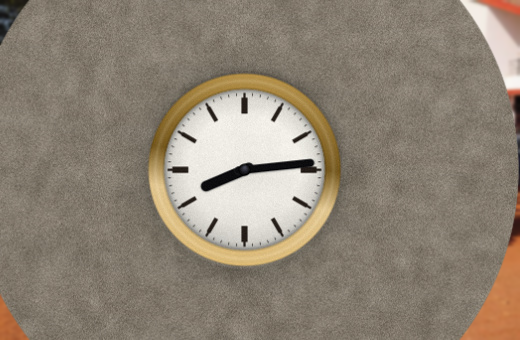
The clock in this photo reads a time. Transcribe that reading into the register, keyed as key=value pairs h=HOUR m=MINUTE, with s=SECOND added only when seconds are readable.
h=8 m=14
